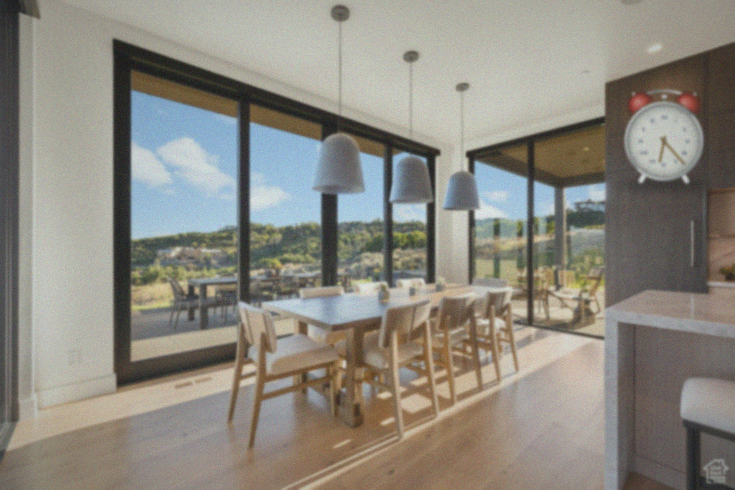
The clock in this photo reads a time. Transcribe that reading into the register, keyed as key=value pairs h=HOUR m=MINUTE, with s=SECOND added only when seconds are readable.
h=6 m=23
